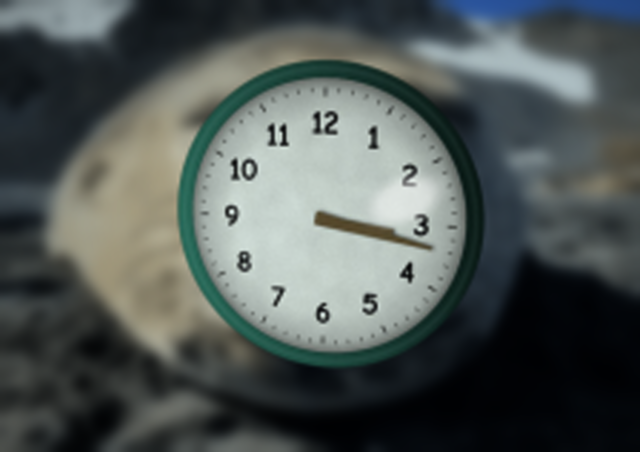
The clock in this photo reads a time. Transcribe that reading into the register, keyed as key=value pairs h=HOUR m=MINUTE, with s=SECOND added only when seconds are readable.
h=3 m=17
